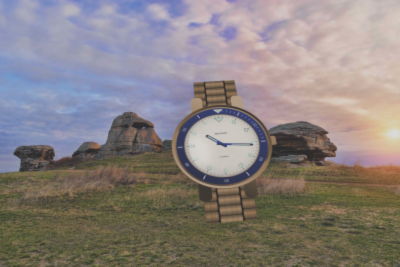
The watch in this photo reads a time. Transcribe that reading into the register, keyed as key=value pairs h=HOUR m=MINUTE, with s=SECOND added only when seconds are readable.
h=10 m=16
